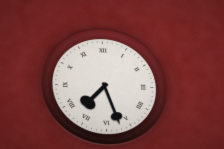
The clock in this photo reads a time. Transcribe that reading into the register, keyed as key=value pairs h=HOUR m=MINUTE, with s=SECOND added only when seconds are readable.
h=7 m=27
